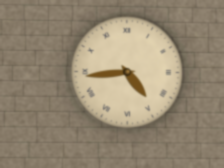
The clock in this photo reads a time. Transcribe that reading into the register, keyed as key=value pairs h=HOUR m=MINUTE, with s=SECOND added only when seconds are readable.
h=4 m=44
